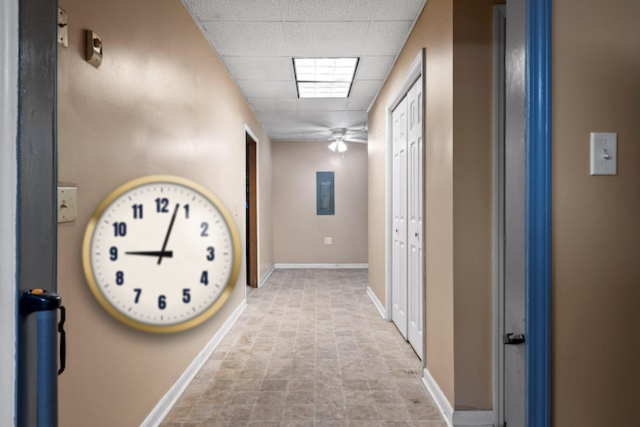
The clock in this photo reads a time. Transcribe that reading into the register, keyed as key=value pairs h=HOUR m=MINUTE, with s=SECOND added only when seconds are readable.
h=9 m=3
